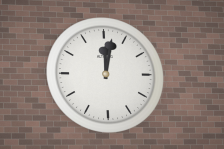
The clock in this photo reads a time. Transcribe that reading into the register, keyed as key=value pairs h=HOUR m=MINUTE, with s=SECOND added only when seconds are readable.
h=12 m=2
